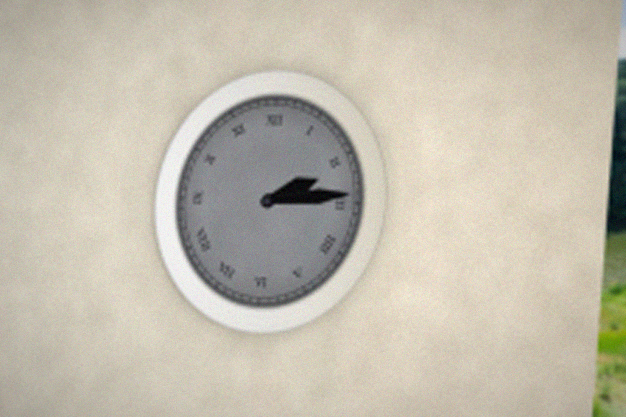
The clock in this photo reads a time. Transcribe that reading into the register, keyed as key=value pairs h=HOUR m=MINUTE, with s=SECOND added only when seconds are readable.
h=2 m=14
